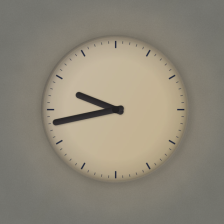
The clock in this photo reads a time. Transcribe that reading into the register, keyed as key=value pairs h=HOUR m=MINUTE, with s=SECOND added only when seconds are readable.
h=9 m=43
